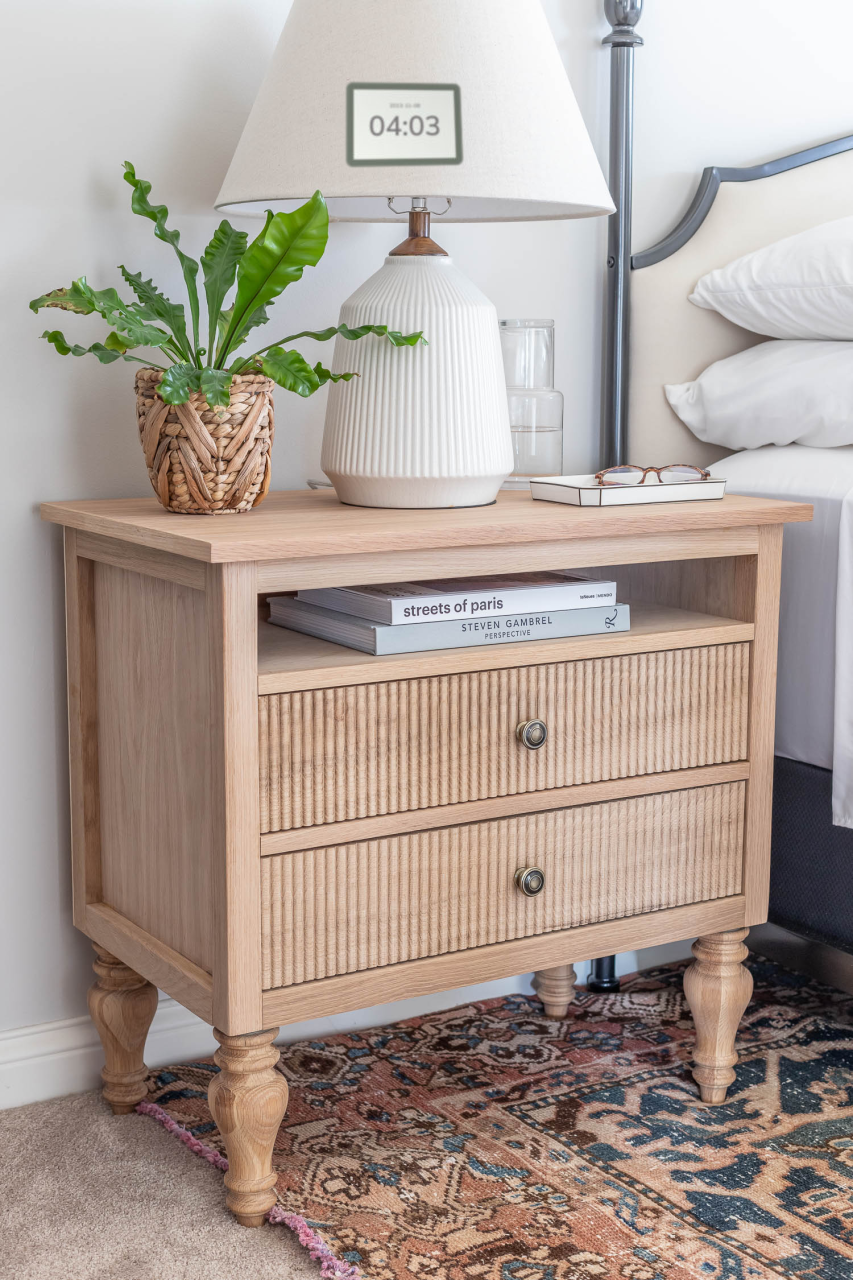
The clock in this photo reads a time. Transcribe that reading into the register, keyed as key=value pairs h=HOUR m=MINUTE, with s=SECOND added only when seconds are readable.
h=4 m=3
